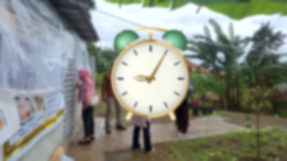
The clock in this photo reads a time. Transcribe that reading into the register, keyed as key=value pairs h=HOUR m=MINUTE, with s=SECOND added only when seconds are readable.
h=9 m=5
